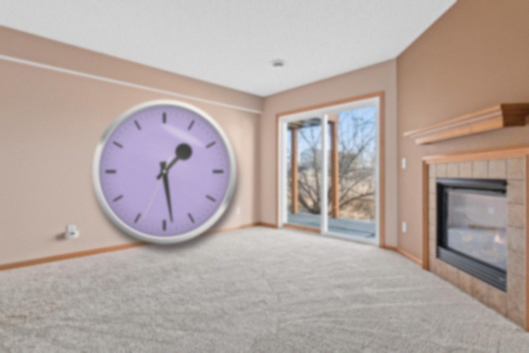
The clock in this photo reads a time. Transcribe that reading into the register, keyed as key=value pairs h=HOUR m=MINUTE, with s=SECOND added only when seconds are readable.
h=1 m=28 s=34
